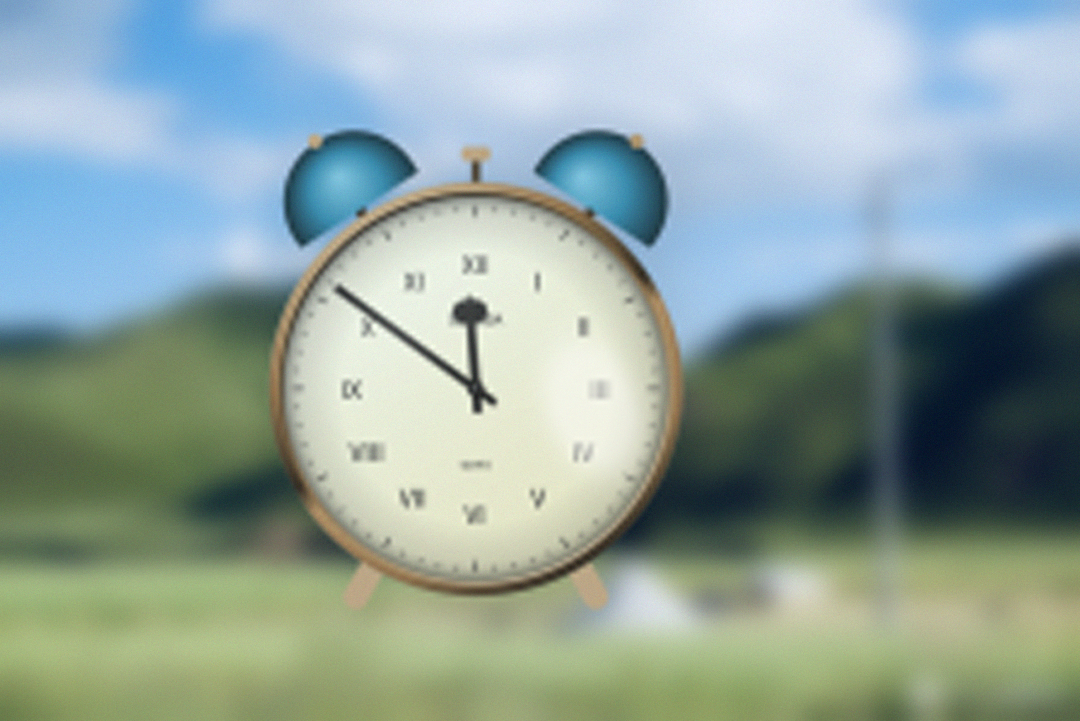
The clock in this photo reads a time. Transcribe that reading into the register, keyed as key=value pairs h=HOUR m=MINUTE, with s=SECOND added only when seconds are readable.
h=11 m=51
